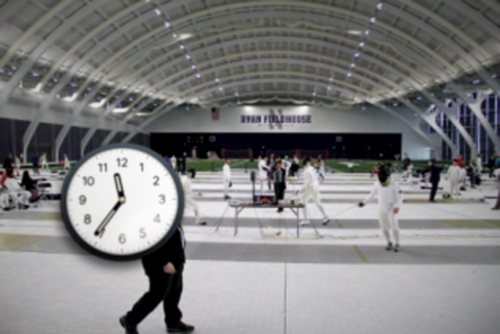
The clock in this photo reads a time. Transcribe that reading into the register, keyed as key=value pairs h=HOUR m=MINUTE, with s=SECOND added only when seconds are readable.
h=11 m=36
